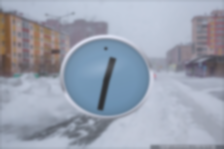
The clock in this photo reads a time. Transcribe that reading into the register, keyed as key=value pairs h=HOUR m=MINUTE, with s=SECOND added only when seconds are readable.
h=12 m=32
